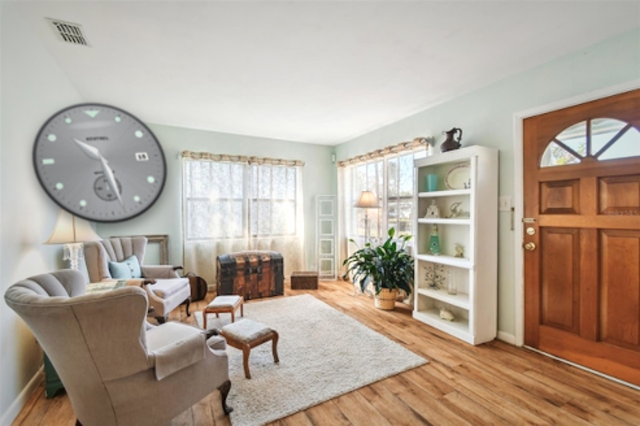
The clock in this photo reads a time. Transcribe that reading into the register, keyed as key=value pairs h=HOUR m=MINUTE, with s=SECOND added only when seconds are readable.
h=10 m=28
